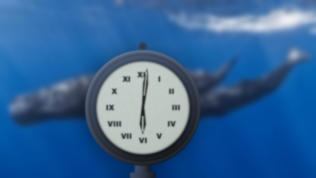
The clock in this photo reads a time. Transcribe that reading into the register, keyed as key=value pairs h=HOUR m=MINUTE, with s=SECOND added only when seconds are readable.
h=6 m=1
